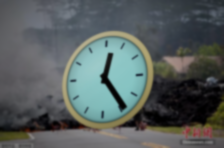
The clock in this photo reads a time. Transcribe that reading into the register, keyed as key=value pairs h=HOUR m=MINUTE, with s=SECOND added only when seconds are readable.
h=12 m=24
